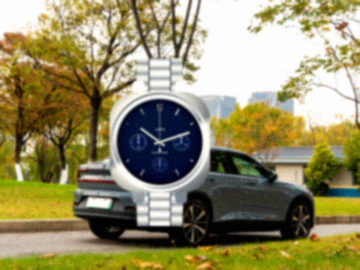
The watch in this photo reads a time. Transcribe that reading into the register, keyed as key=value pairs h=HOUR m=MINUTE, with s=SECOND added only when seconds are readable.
h=10 m=12
